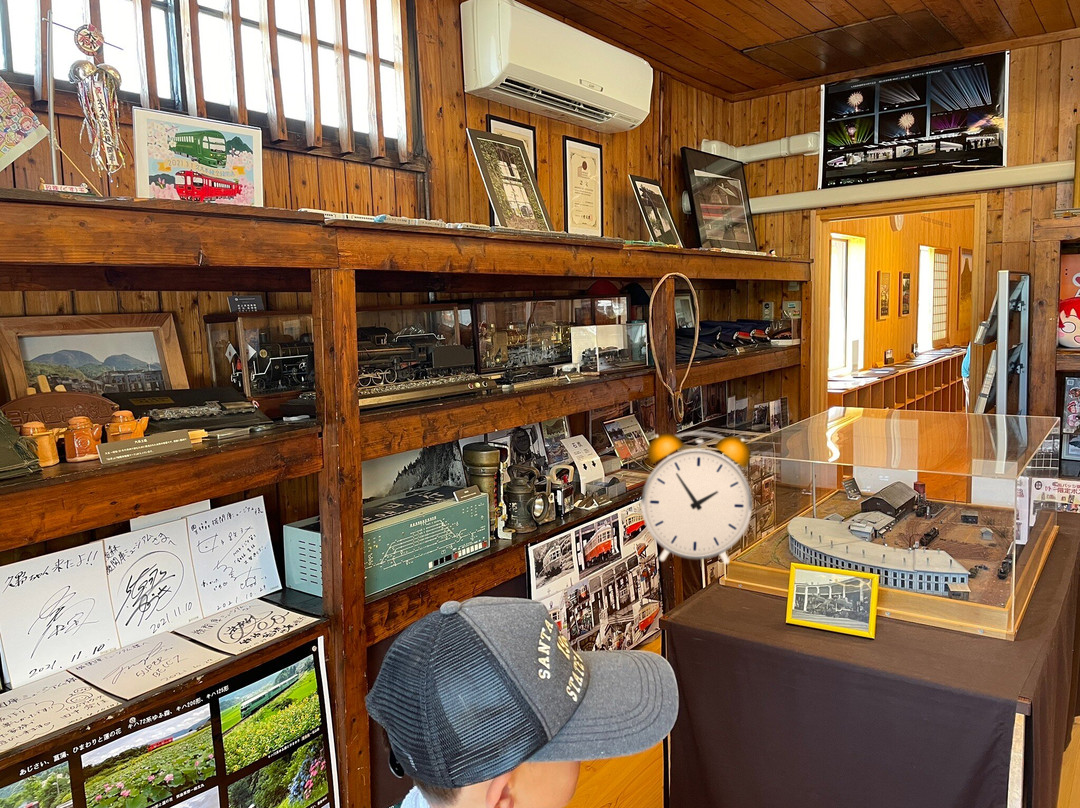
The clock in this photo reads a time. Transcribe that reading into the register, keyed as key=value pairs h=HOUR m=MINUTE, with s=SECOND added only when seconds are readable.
h=1 m=54
